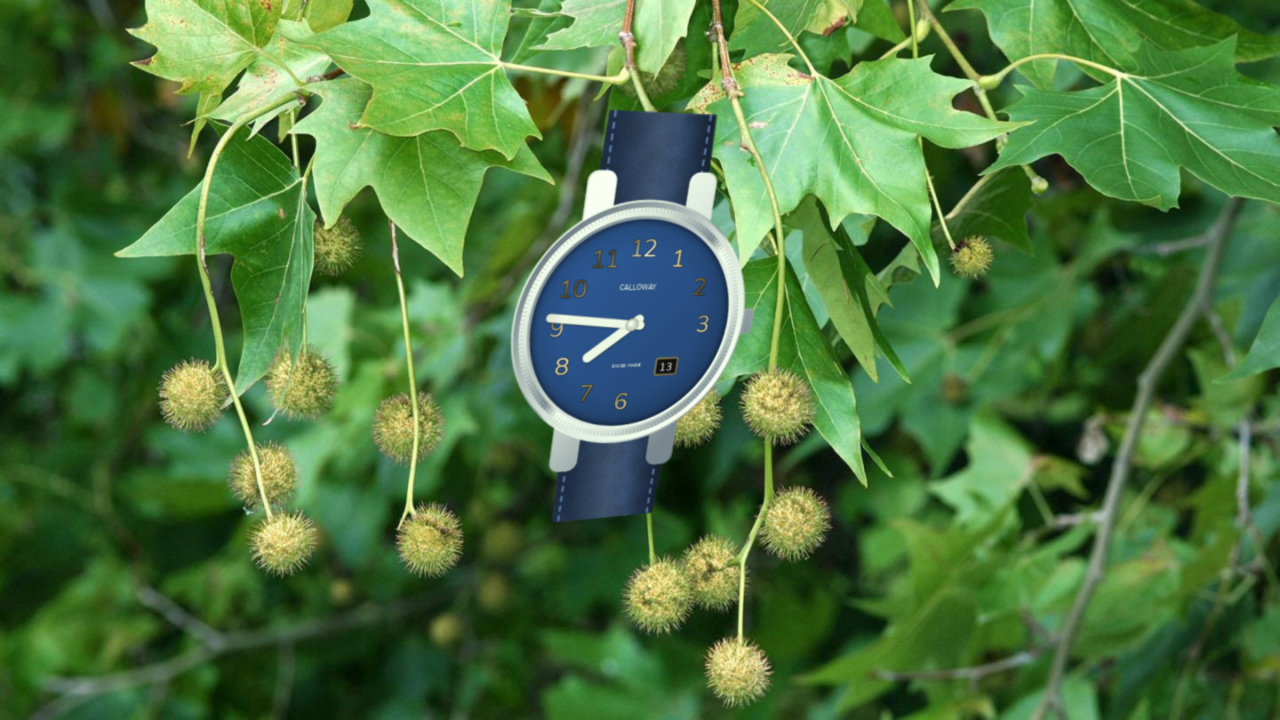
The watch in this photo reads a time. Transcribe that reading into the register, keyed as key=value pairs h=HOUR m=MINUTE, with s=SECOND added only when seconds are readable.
h=7 m=46
